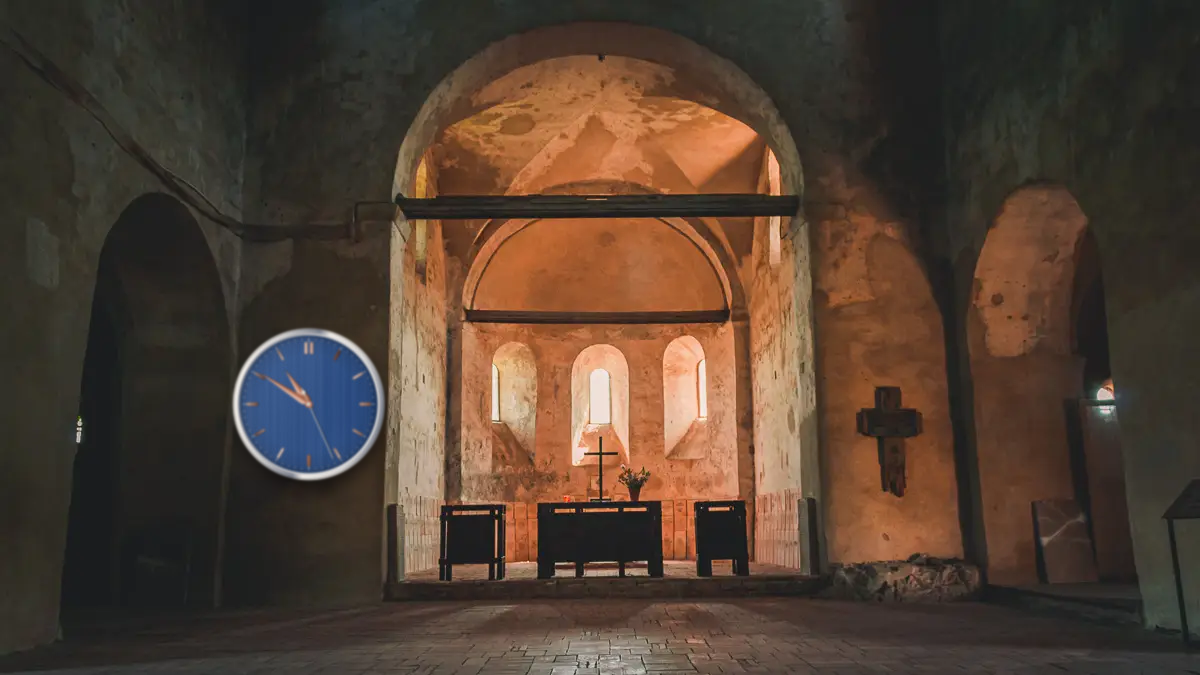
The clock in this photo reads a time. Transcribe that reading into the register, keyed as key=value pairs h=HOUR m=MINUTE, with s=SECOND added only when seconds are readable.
h=10 m=50 s=26
